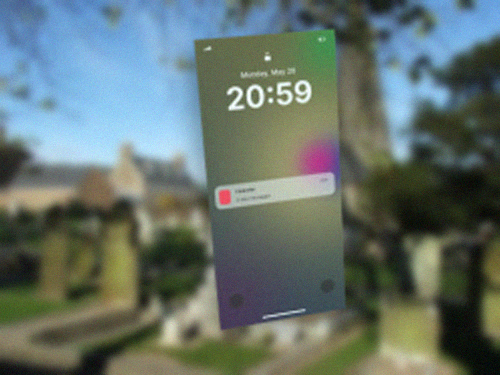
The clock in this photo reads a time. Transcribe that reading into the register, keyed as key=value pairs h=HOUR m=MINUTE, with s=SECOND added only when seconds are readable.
h=20 m=59
